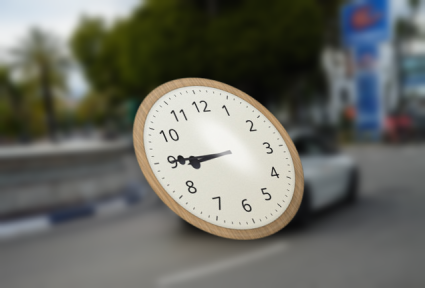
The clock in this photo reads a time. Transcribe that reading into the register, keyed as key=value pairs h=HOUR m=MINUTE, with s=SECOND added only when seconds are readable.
h=8 m=45
